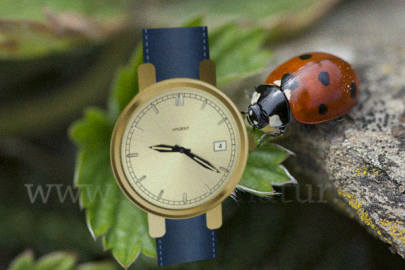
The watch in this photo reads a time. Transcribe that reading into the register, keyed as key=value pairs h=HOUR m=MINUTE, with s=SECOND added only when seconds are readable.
h=9 m=21
